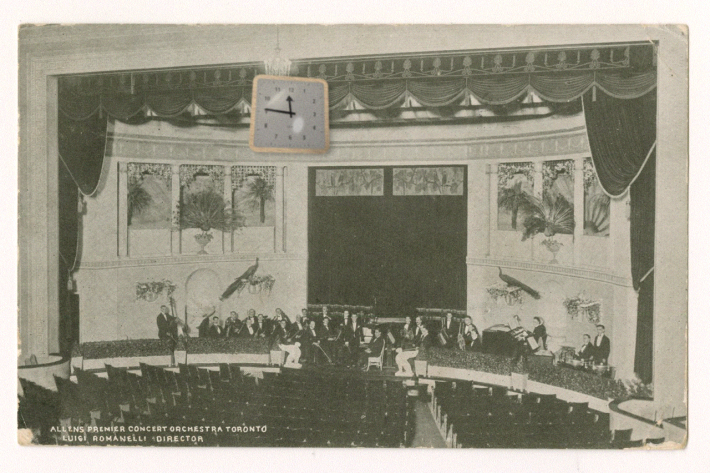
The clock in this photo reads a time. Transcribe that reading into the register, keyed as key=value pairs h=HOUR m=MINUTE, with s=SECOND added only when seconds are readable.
h=11 m=46
